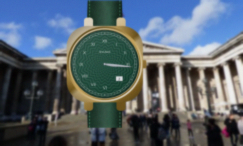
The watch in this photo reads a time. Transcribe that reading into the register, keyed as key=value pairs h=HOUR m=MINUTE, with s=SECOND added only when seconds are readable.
h=3 m=16
